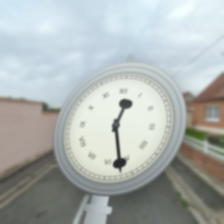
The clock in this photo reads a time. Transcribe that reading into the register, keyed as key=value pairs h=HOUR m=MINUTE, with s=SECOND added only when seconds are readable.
h=12 m=27
